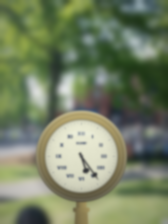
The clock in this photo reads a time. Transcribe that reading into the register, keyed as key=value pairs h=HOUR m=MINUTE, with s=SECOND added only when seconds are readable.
h=5 m=24
